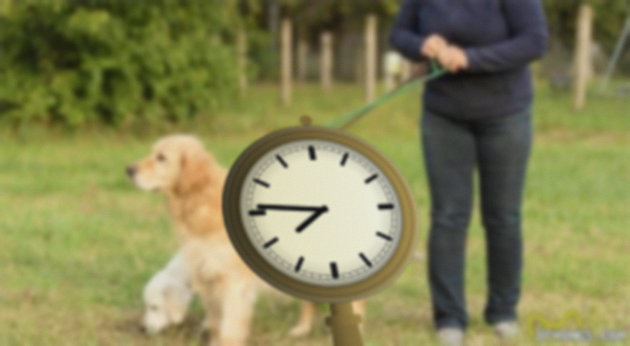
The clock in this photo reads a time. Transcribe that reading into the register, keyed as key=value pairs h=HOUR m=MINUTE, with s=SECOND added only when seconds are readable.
h=7 m=46
